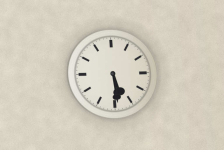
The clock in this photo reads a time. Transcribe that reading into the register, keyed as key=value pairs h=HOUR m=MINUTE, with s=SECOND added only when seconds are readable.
h=5 m=29
